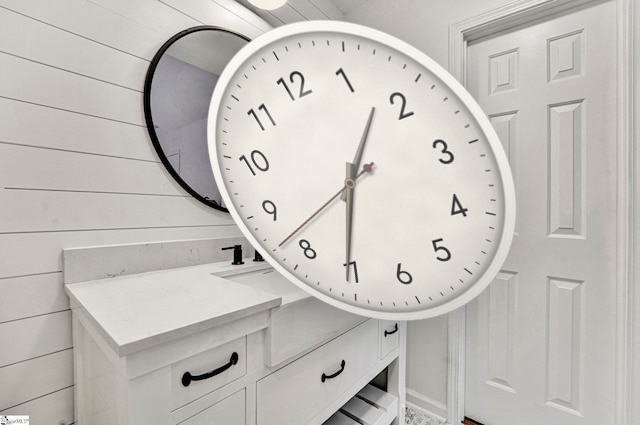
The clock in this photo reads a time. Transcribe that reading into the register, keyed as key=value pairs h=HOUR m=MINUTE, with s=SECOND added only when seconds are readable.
h=1 m=35 s=42
